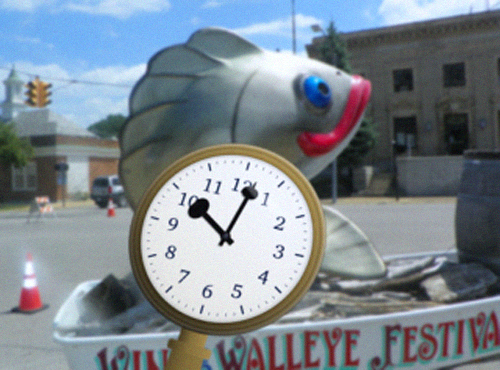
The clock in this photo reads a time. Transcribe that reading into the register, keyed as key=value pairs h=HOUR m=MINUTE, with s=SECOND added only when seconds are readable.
h=10 m=2
